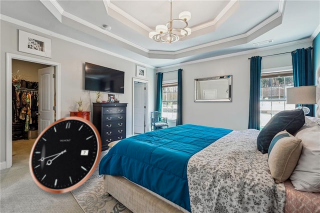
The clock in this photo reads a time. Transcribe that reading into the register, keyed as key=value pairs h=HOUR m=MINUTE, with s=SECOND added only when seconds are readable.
h=7 m=42
